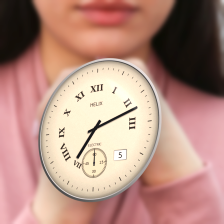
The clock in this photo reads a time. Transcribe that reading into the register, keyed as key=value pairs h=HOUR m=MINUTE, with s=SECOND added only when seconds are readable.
h=7 m=12
